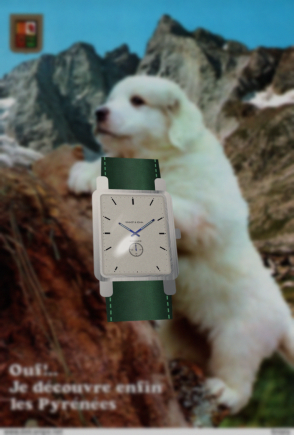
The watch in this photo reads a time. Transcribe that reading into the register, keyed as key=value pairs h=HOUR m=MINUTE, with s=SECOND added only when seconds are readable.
h=10 m=9
